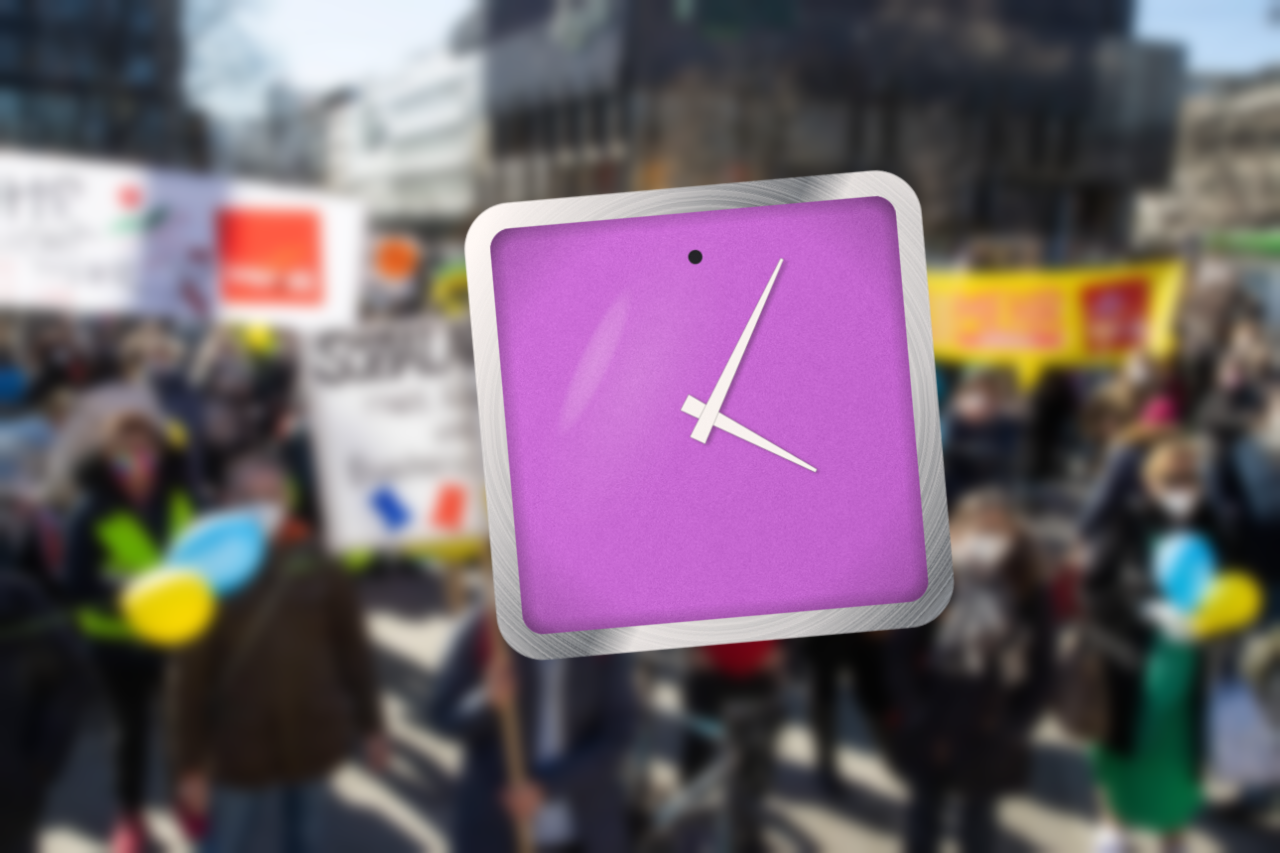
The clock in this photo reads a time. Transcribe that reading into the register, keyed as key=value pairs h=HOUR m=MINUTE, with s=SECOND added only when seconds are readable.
h=4 m=5
